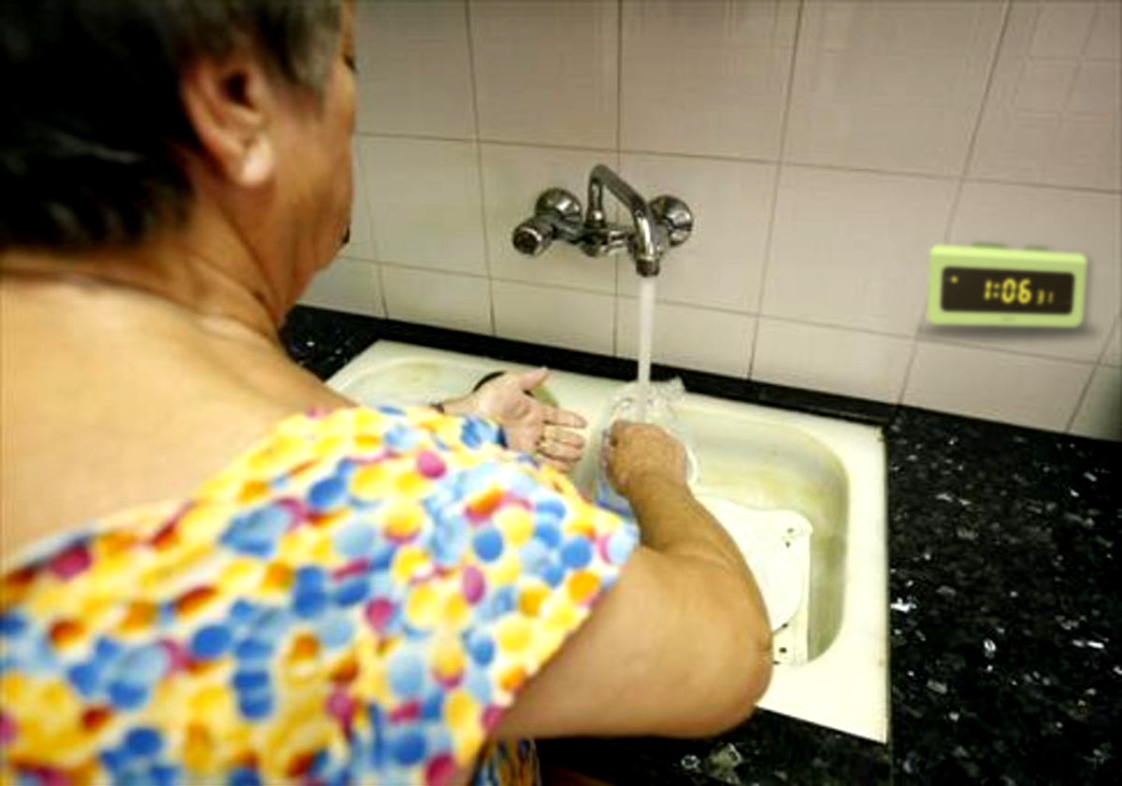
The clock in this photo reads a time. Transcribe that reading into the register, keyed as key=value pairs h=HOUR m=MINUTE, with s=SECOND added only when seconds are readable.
h=1 m=6
